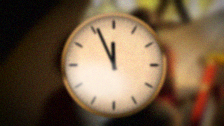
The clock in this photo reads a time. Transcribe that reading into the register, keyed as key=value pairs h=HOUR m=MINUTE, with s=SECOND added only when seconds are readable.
h=11 m=56
